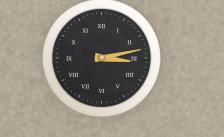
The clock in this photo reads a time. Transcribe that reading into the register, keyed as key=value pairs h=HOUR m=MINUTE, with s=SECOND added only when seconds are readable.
h=3 m=13
